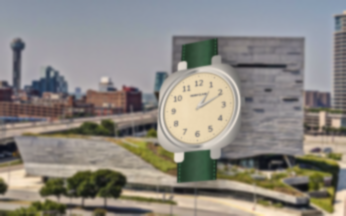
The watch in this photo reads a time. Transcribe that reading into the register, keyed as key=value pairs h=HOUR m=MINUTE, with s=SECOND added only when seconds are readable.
h=1 m=11
